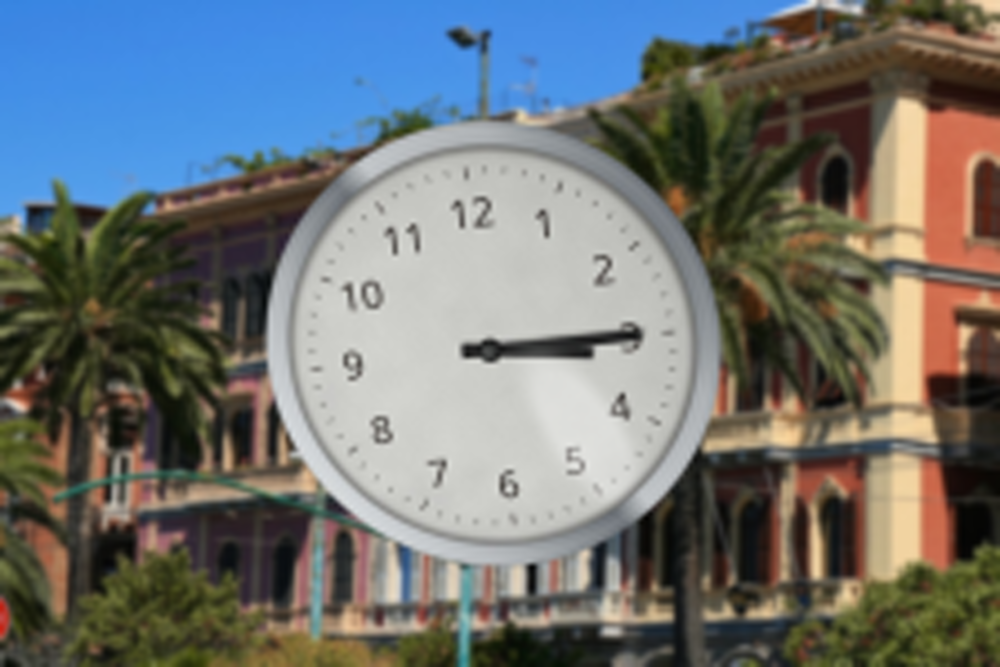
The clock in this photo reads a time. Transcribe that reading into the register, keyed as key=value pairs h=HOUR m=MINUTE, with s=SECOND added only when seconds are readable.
h=3 m=15
